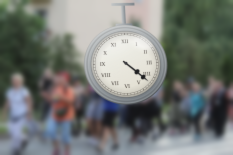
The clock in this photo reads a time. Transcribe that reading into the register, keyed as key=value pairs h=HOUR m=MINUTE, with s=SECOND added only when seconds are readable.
h=4 m=22
